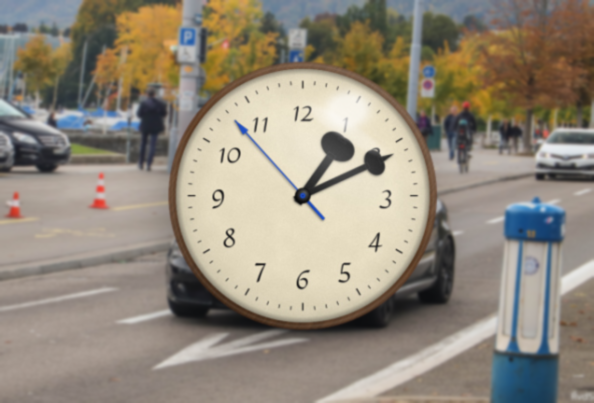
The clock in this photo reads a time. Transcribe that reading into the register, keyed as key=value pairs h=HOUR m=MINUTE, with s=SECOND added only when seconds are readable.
h=1 m=10 s=53
